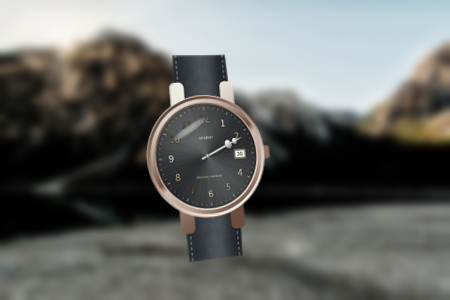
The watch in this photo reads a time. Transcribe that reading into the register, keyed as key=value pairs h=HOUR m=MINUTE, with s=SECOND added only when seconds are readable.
h=2 m=11
